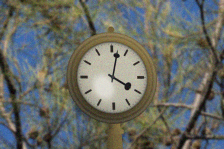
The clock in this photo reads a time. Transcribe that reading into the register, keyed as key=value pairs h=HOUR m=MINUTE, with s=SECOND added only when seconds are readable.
h=4 m=2
